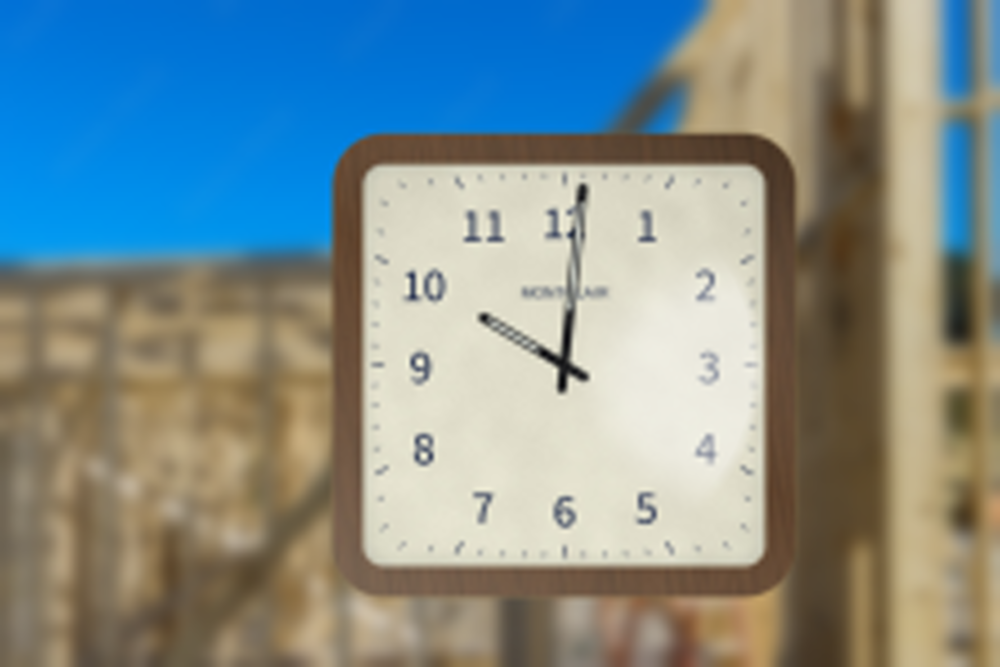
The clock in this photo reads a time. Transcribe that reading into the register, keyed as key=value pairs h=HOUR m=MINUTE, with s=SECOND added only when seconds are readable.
h=10 m=1
